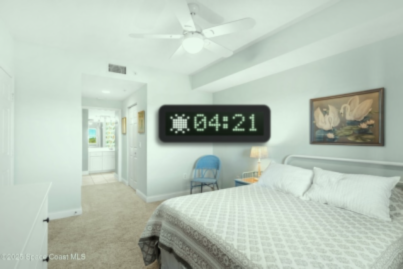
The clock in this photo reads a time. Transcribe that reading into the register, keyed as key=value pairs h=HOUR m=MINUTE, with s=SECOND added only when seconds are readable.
h=4 m=21
